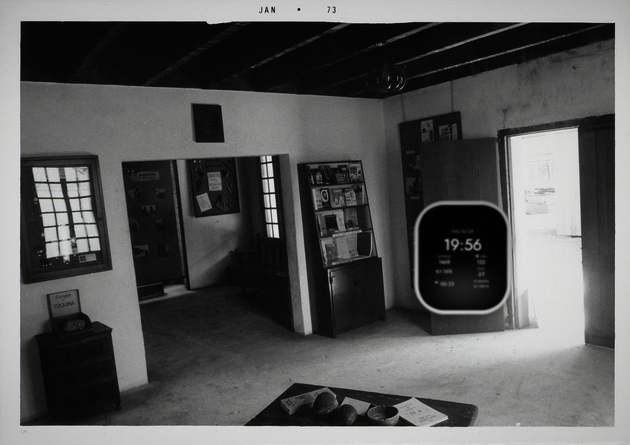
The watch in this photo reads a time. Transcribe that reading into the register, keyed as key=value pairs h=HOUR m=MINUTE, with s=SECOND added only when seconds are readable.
h=19 m=56
